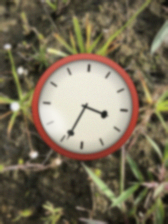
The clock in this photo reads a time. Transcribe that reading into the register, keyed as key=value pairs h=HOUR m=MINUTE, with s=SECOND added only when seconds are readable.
h=3 m=34
